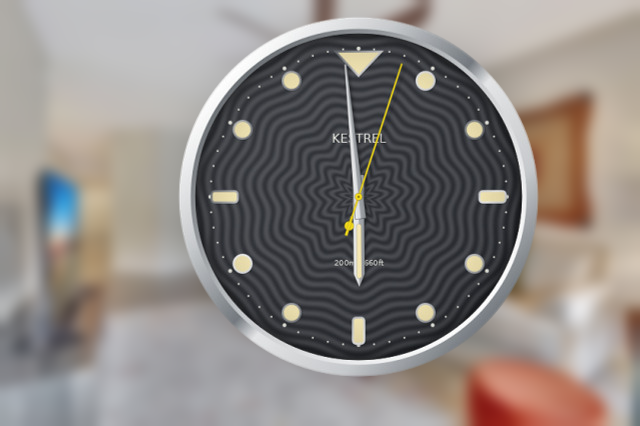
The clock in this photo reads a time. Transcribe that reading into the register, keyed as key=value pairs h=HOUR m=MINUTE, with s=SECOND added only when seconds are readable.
h=5 m=59 s=3
